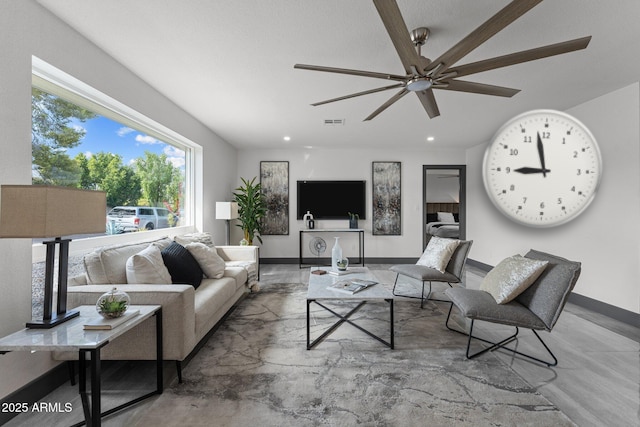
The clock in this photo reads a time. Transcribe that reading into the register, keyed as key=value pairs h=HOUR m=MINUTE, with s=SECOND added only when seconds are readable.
h=8 m=58
